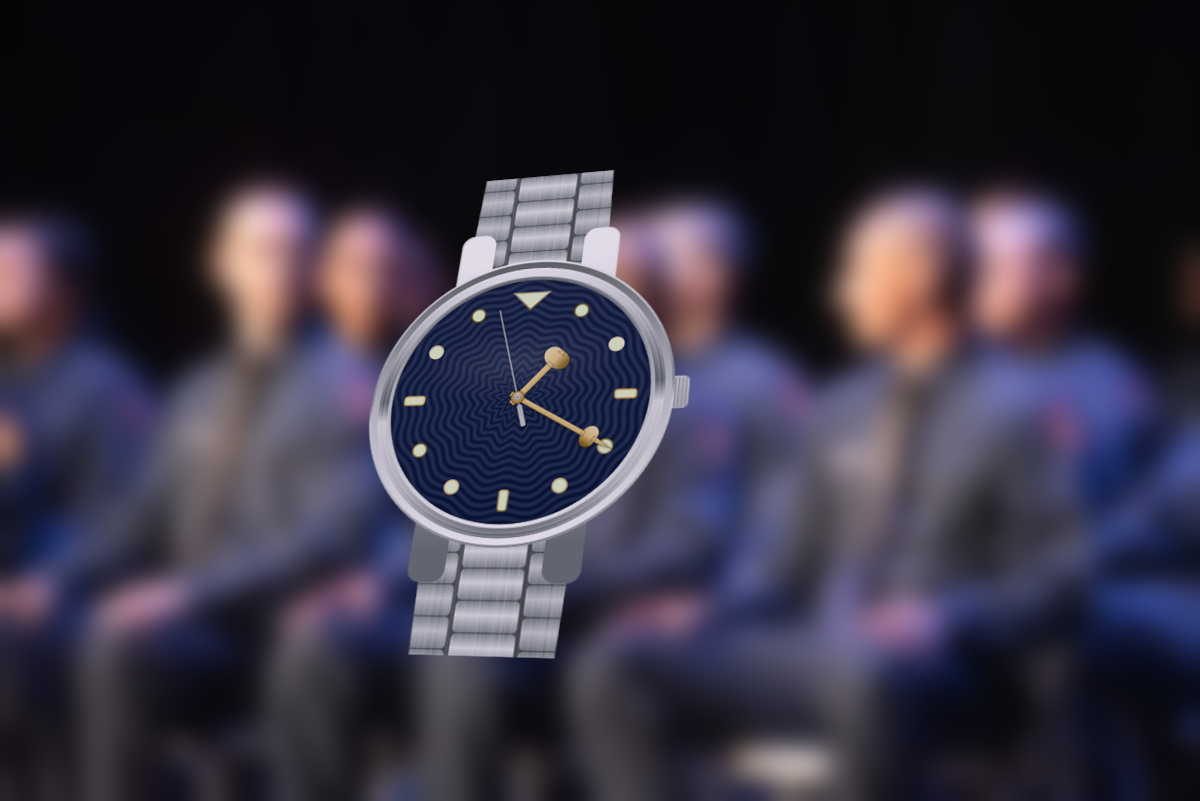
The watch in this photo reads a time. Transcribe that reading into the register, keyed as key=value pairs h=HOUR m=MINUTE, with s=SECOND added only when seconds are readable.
h=1 m=19 s=57
